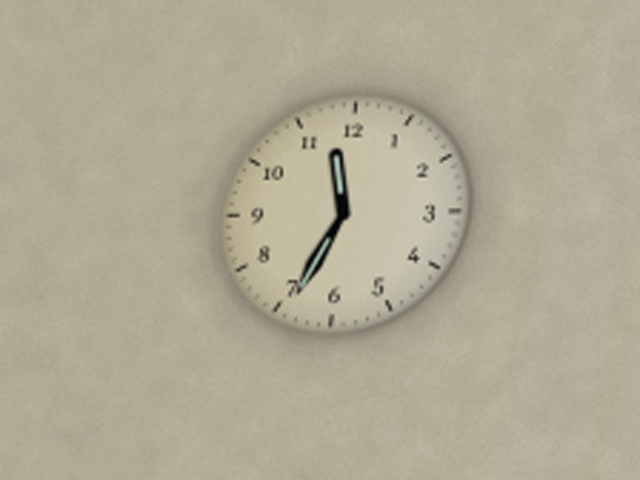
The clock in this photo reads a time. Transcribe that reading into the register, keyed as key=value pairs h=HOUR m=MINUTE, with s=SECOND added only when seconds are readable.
h=11 m=34
